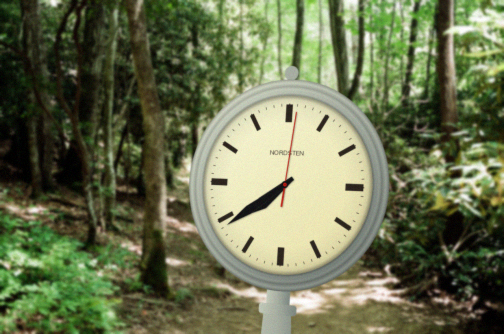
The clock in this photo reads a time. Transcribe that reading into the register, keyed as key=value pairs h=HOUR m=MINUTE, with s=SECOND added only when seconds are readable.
h=7 m=39 s=1
